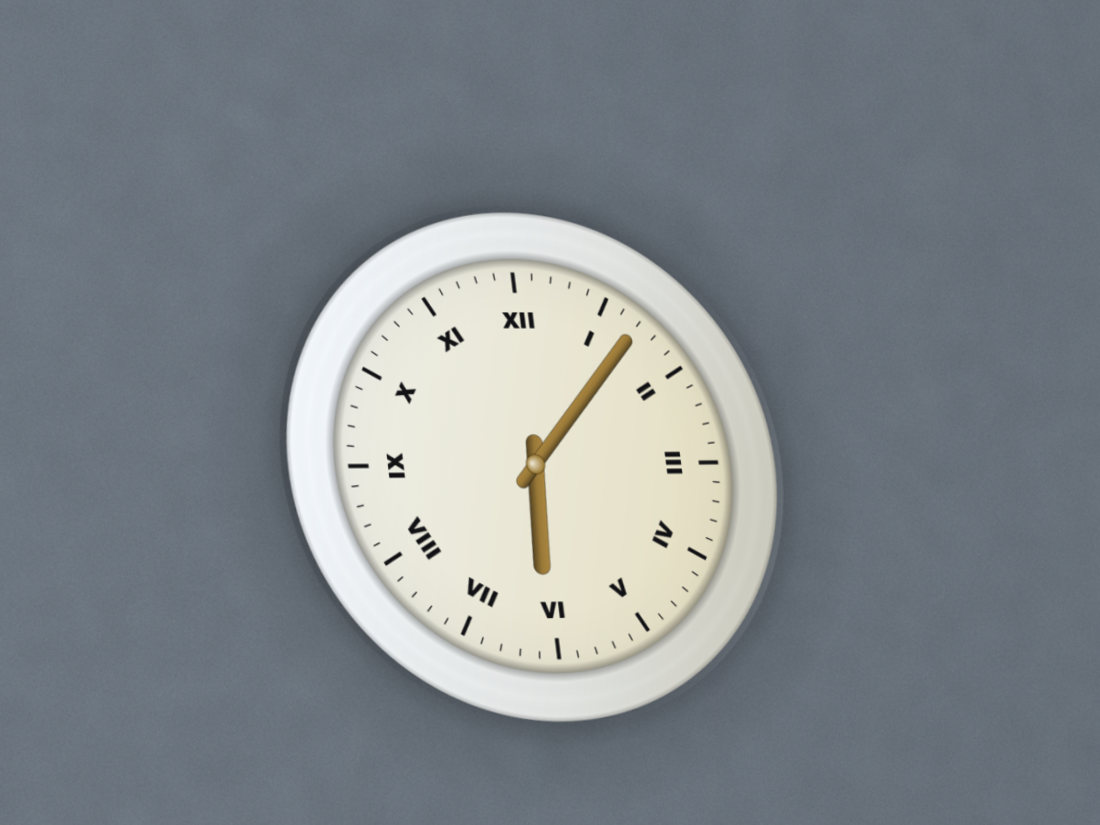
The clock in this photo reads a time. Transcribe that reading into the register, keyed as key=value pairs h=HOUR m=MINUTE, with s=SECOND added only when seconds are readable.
h=6 m=7
